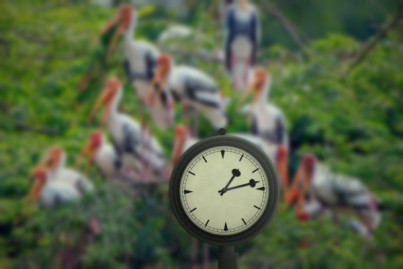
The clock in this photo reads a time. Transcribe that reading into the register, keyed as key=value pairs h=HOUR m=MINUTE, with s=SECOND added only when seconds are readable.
h=1 m=13
